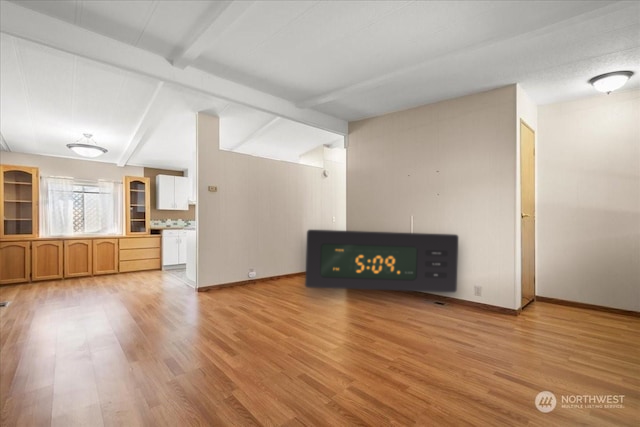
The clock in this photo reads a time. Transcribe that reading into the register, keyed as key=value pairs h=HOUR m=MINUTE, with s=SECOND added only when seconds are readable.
h=5 m=9
